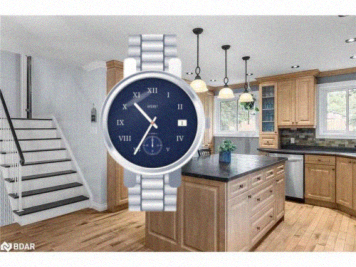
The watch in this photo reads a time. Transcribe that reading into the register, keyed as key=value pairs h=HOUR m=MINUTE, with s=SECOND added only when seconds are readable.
h=10 m=35
